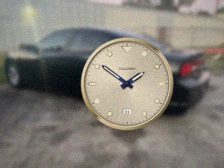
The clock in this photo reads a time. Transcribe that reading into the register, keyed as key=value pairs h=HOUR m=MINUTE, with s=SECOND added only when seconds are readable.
h=1 m=51
